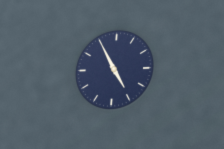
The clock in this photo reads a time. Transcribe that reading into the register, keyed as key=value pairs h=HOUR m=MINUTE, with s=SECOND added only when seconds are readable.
h=4 m=55
